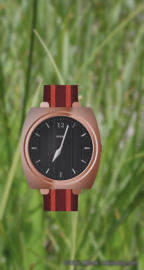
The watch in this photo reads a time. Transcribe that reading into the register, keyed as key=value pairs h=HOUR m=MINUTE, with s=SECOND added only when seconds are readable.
h=7 m=3
